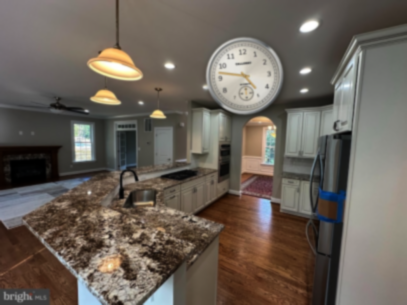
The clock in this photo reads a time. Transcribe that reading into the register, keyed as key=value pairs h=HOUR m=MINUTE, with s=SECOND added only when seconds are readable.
h=4 m=47
